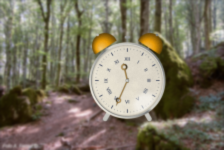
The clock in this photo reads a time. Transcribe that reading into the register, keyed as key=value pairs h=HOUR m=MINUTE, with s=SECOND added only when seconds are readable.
h=11 m=34
